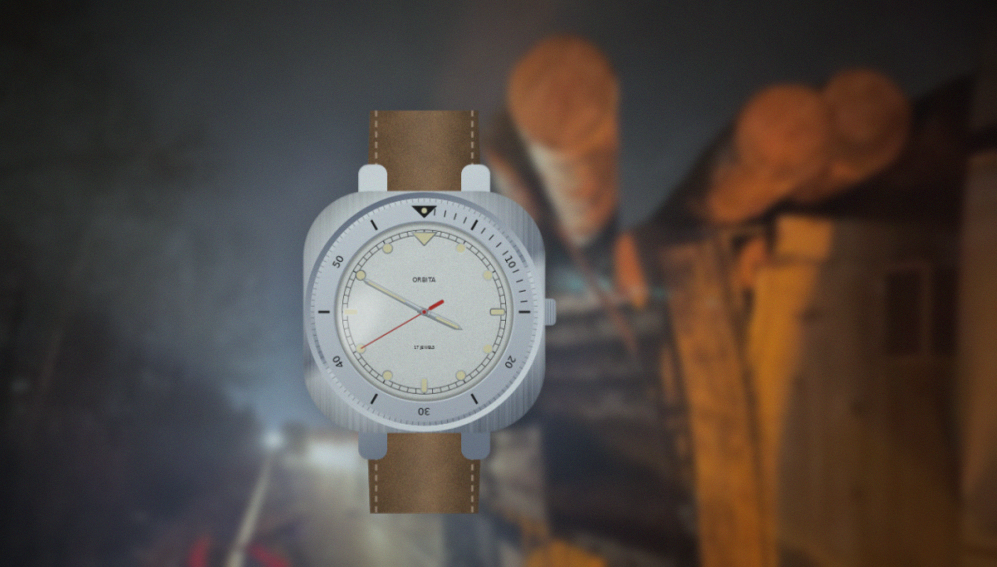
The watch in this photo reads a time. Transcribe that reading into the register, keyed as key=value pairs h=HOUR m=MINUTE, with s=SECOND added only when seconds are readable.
h=3 m=49 s=40
